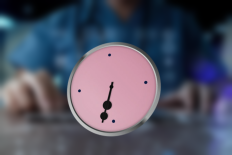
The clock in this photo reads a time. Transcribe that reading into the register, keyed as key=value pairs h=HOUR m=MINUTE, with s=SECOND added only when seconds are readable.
h=6 m=33
